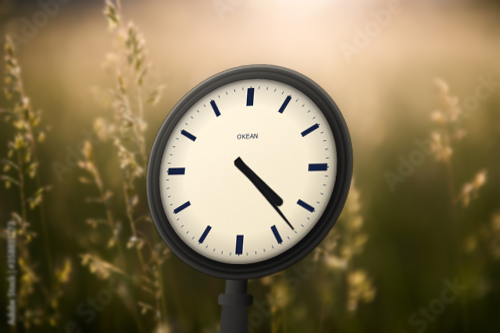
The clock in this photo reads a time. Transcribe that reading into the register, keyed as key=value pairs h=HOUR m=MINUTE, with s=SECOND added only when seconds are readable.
h=4 m=23
